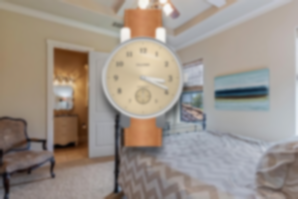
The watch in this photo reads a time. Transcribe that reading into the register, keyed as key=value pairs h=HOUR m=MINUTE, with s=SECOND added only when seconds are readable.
h=3 m=19
